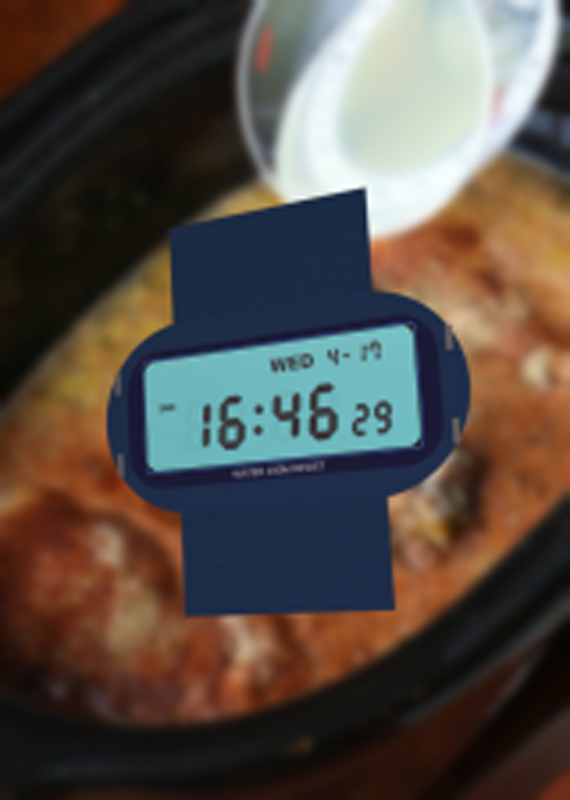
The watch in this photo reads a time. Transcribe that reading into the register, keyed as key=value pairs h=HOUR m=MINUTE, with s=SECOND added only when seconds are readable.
h=16 m=46 s=29
